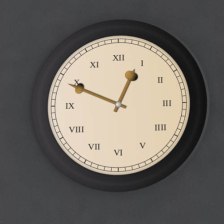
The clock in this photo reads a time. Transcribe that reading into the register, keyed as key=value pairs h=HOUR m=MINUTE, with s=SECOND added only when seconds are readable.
h=12 m=49
